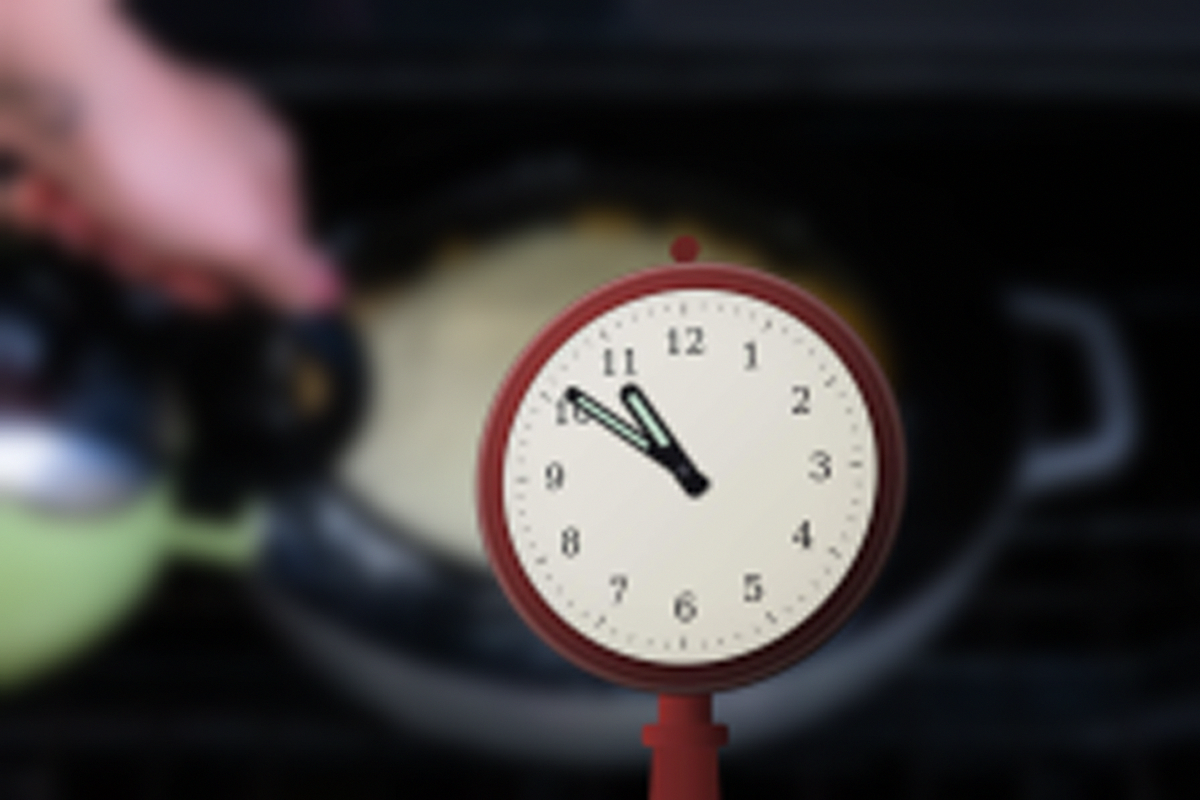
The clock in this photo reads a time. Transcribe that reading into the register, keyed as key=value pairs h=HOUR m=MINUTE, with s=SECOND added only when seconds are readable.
h=10 m=51
